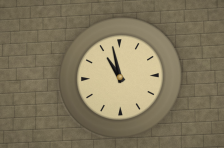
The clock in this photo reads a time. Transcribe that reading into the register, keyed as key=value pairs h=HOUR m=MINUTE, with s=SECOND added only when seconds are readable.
h=10 m=58
